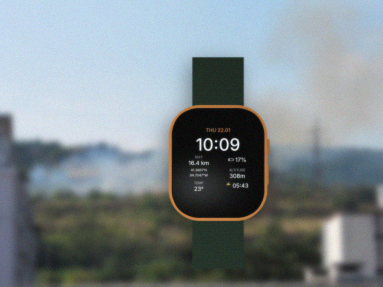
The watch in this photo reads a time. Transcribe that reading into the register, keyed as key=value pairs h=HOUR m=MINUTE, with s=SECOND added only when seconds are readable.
h=10 m=9
